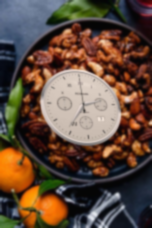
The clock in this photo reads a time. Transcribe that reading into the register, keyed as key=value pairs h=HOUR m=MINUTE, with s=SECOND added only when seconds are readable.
h=2 m=36
